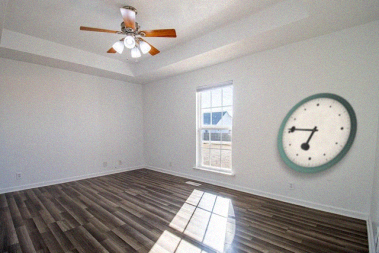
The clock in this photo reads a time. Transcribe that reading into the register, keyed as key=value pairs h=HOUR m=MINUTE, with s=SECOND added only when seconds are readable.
h=6 m=46
